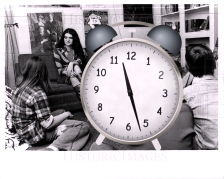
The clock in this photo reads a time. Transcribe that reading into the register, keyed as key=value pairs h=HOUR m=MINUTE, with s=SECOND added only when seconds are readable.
h=11 m=27
